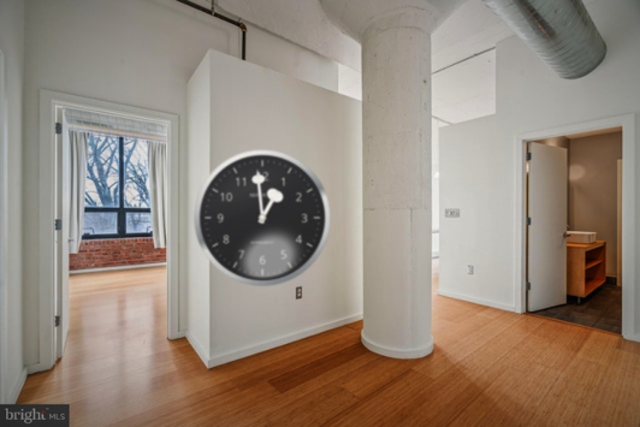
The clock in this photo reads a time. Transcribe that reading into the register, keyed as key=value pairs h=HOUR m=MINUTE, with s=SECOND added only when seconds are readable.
h=12 m=59
